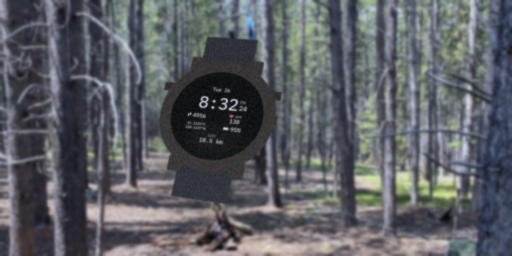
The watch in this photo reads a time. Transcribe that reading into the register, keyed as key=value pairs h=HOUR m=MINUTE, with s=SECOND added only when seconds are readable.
h=8 m=32
